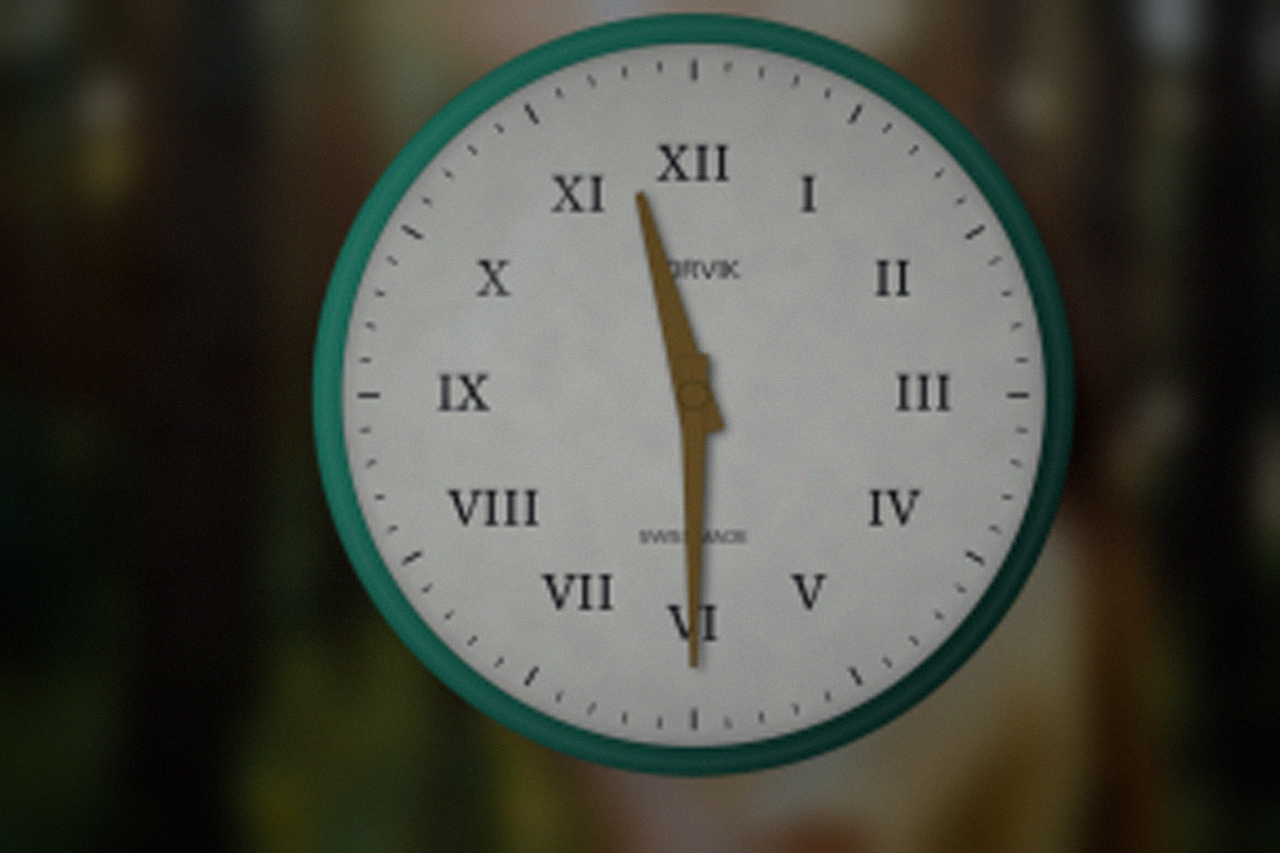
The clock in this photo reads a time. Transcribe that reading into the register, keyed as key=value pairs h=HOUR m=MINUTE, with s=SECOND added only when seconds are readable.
h=11 m=30
